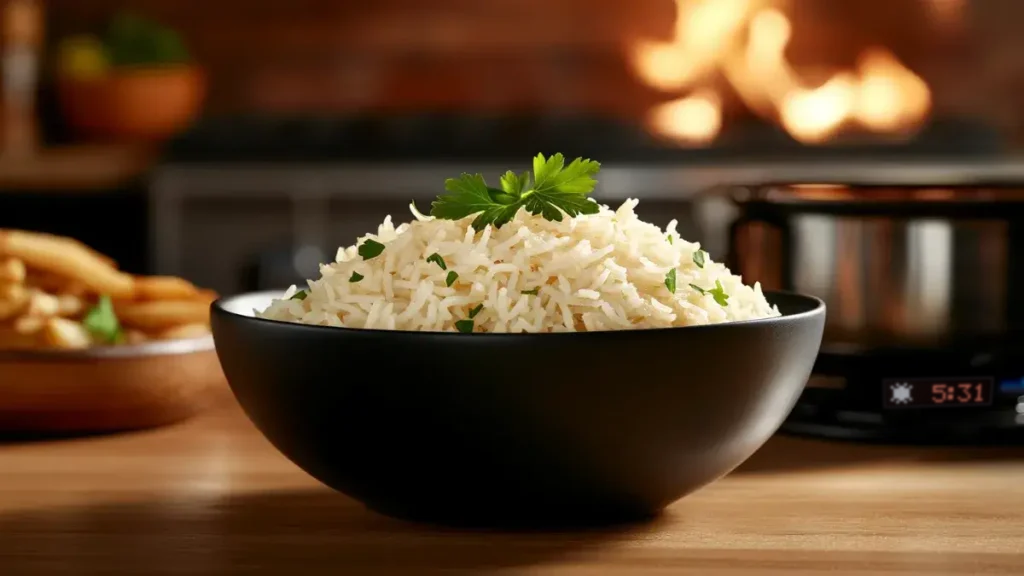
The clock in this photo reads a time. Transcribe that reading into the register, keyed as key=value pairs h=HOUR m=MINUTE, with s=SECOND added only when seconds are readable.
h=5 m=31
